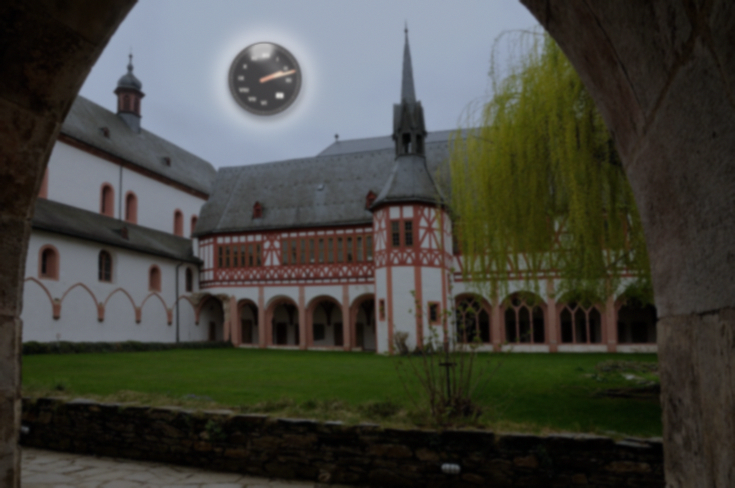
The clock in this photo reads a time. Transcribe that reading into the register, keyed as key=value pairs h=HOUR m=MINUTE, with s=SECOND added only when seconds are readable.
h=2 m=12
